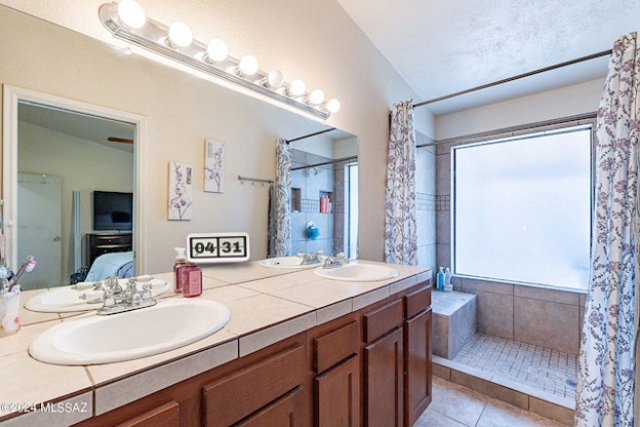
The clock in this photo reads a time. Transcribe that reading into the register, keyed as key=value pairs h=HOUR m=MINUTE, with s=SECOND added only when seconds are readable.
h=4 m=31
